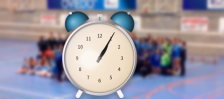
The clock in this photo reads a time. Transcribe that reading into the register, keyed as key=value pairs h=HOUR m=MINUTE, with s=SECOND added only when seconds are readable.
h=1 m=5
